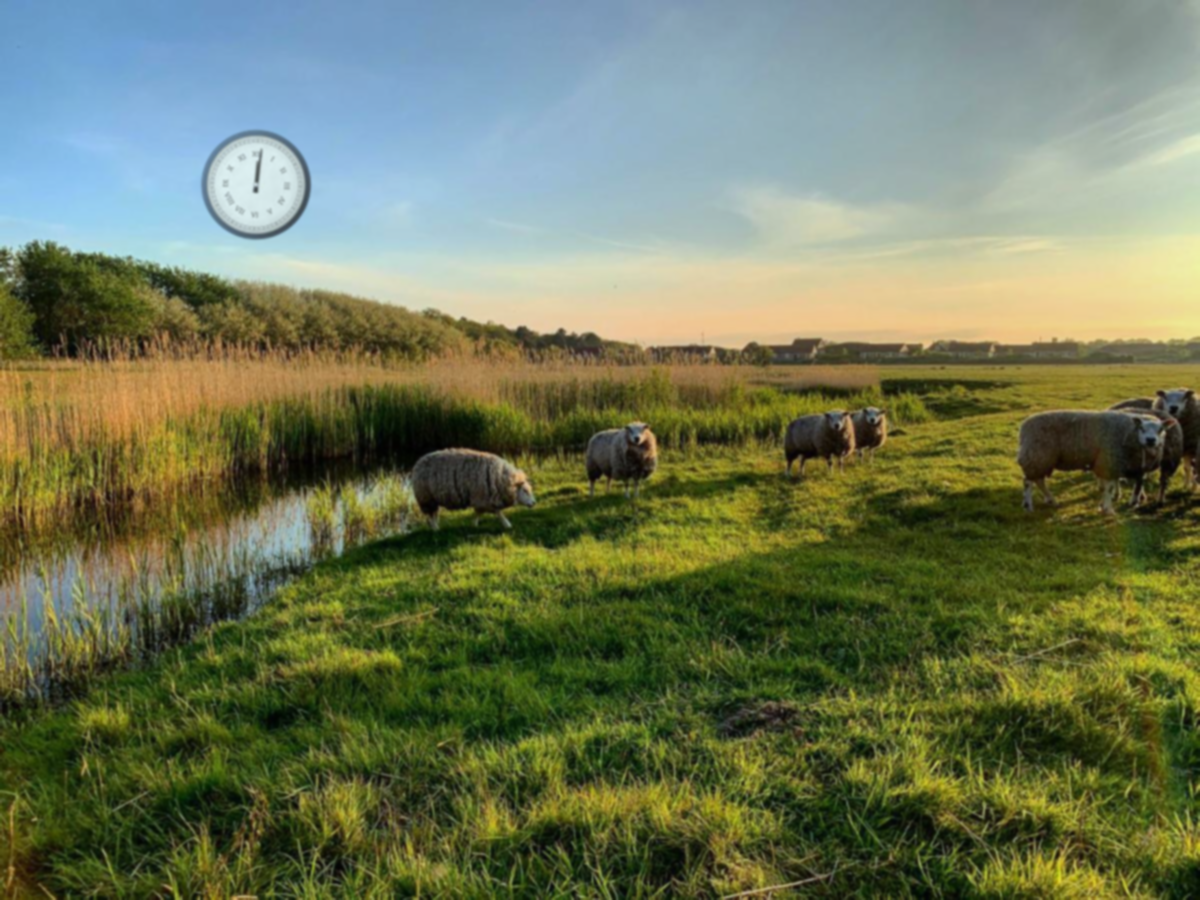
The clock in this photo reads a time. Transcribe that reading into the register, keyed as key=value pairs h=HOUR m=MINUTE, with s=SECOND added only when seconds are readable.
h=12 m=1
